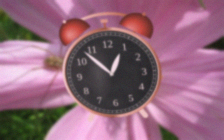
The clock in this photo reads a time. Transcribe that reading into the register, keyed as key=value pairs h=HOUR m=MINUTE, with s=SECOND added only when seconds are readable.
h=12 m=53
